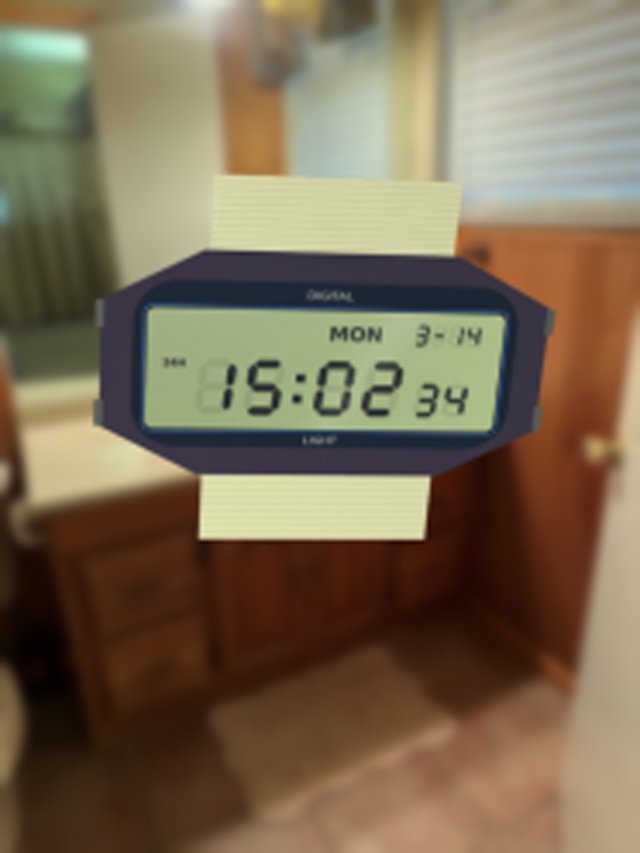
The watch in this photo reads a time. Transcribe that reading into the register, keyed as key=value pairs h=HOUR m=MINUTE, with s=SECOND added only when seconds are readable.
h=15 m=2 s=34
